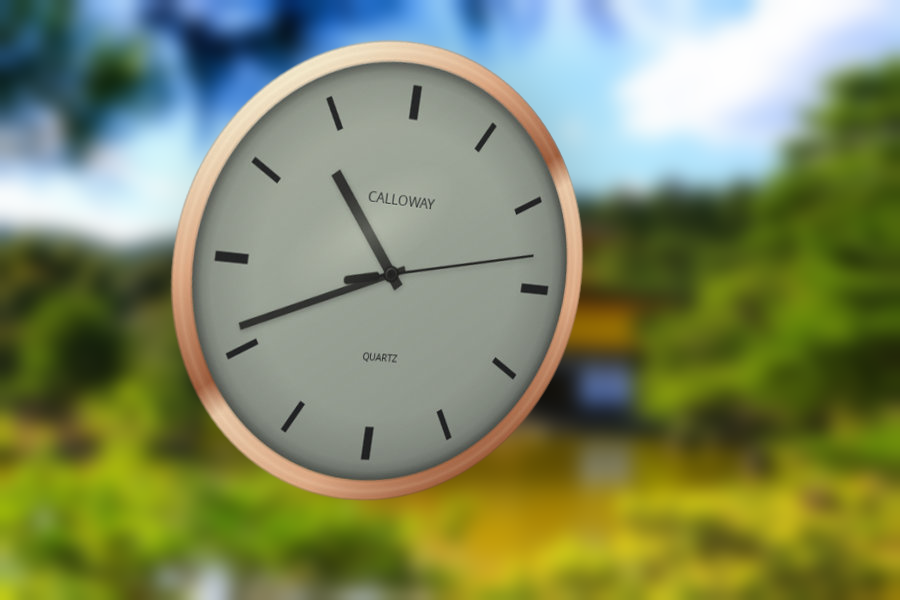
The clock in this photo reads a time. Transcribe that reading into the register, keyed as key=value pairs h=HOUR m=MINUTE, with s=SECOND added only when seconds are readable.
h=10 m=41 s=13
